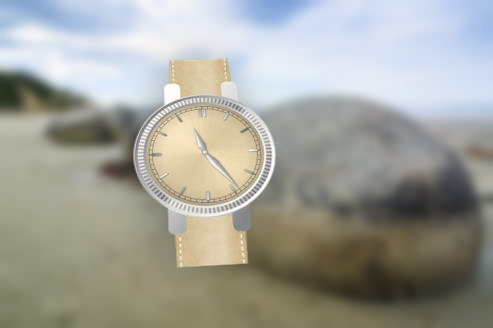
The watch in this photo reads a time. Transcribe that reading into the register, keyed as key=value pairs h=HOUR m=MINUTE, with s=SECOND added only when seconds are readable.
h=11 m=24
